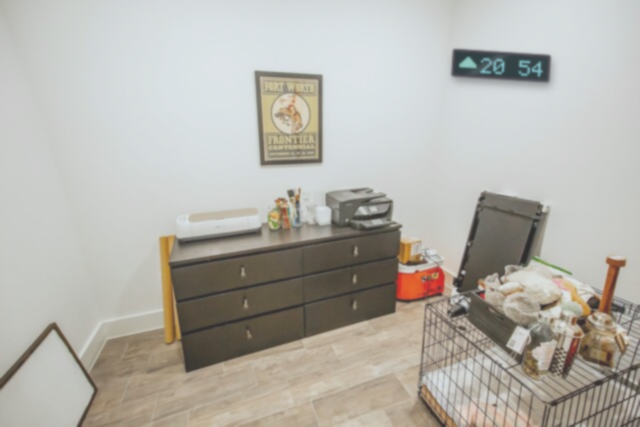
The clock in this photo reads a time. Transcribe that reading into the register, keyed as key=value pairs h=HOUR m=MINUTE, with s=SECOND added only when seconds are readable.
h=20 m=54
